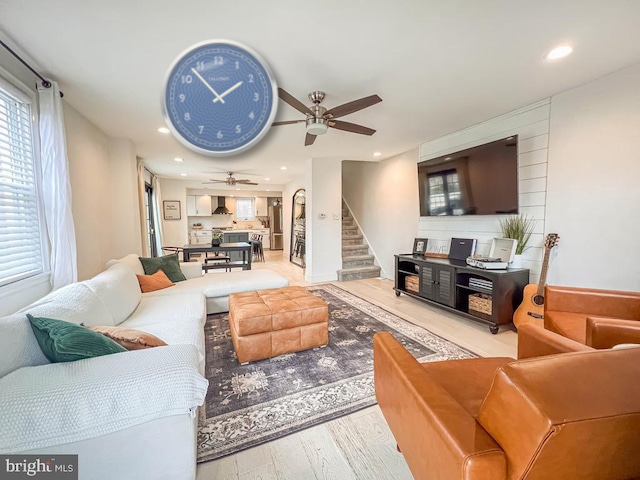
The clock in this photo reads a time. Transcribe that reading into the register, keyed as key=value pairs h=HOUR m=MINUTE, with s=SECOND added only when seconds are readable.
h=1 m=53
